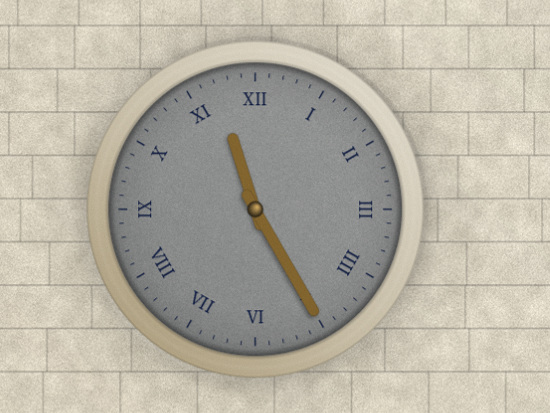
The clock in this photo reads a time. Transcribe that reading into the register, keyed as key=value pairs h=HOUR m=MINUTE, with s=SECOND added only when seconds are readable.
h=11 m=25
